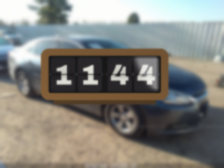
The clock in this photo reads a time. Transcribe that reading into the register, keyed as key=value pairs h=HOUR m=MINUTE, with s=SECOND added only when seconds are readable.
h=11 m=44
